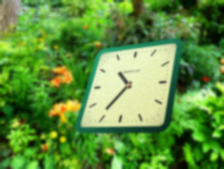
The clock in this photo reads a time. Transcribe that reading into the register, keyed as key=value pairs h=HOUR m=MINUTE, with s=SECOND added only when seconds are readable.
h=10 m=36
